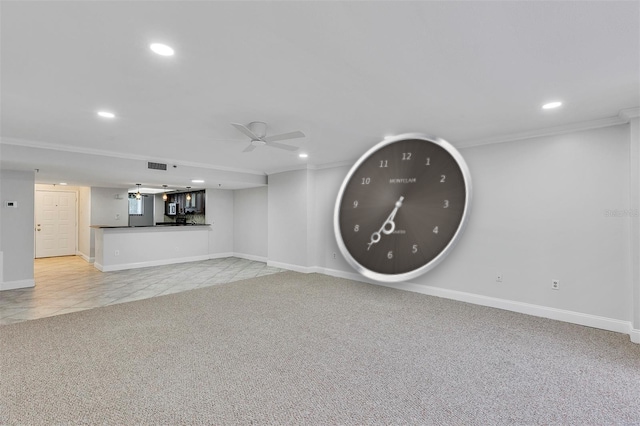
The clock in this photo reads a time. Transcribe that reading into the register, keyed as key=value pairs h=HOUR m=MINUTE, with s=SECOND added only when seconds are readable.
h=6 m=35
